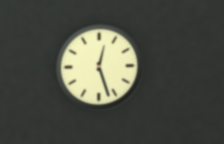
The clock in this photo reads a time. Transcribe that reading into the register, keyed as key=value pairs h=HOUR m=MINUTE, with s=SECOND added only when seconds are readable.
h=12 m=27
